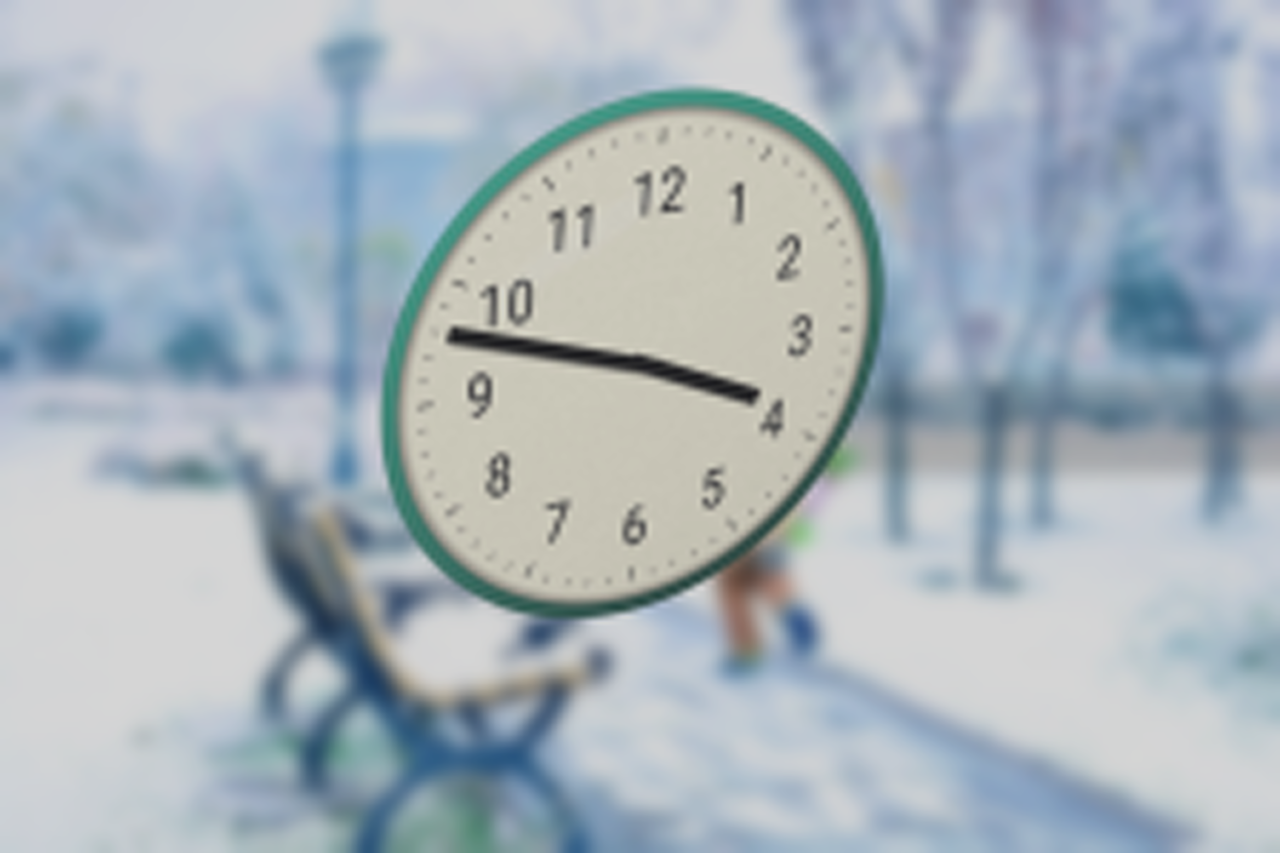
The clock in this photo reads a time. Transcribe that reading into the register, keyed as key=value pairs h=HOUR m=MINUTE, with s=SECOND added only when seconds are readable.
h=3 m=48
